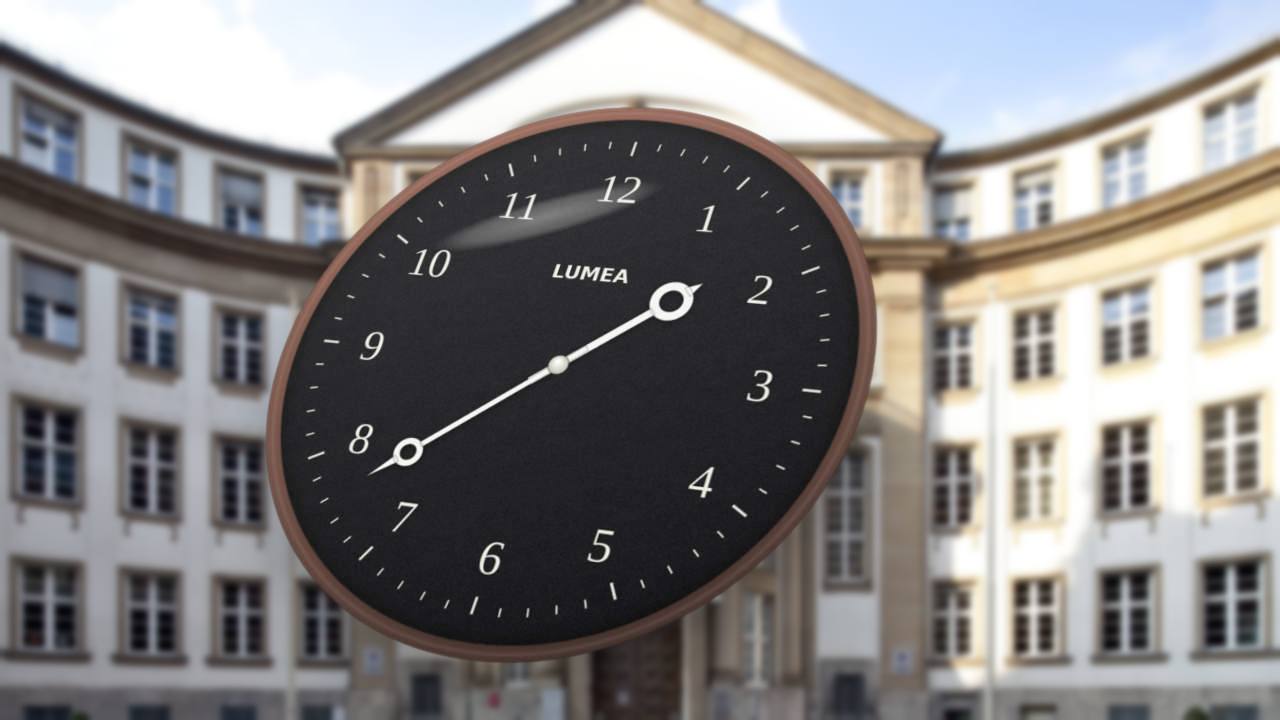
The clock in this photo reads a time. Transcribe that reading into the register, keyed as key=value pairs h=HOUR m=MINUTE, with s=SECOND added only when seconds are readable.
h=1 m=38
